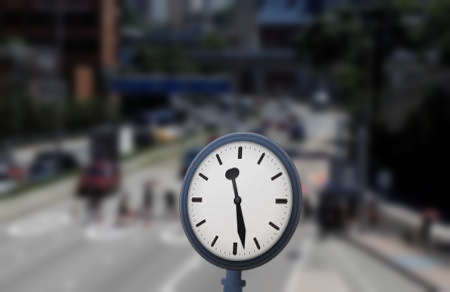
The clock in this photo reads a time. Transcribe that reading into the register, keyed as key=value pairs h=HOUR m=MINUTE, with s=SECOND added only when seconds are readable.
h=11 m=28
